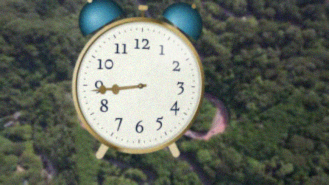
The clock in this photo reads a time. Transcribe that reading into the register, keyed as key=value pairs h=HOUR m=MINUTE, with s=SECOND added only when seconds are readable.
h=8 m=44
